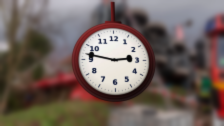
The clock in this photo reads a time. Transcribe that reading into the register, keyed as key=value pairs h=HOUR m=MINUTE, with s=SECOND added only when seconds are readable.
h=2 m=47
